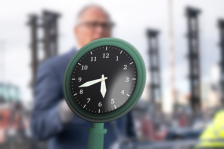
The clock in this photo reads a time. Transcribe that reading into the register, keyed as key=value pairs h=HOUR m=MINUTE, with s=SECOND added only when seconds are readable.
h=5 m=42
